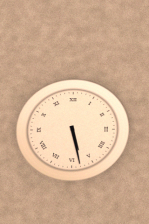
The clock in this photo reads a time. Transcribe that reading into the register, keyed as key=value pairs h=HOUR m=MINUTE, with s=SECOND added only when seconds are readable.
h=5 m=28
